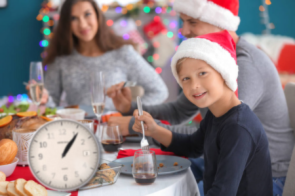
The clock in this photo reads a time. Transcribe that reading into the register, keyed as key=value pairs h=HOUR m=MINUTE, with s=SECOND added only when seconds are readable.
h=1 m=6
